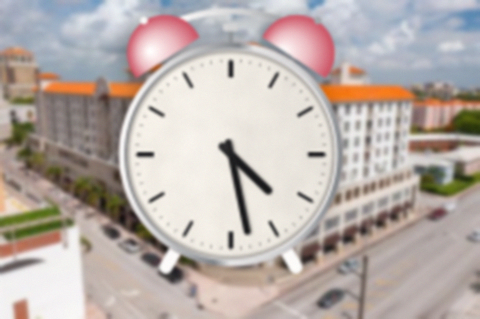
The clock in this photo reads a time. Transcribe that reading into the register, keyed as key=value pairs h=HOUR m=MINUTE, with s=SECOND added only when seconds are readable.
h=4 m=28
